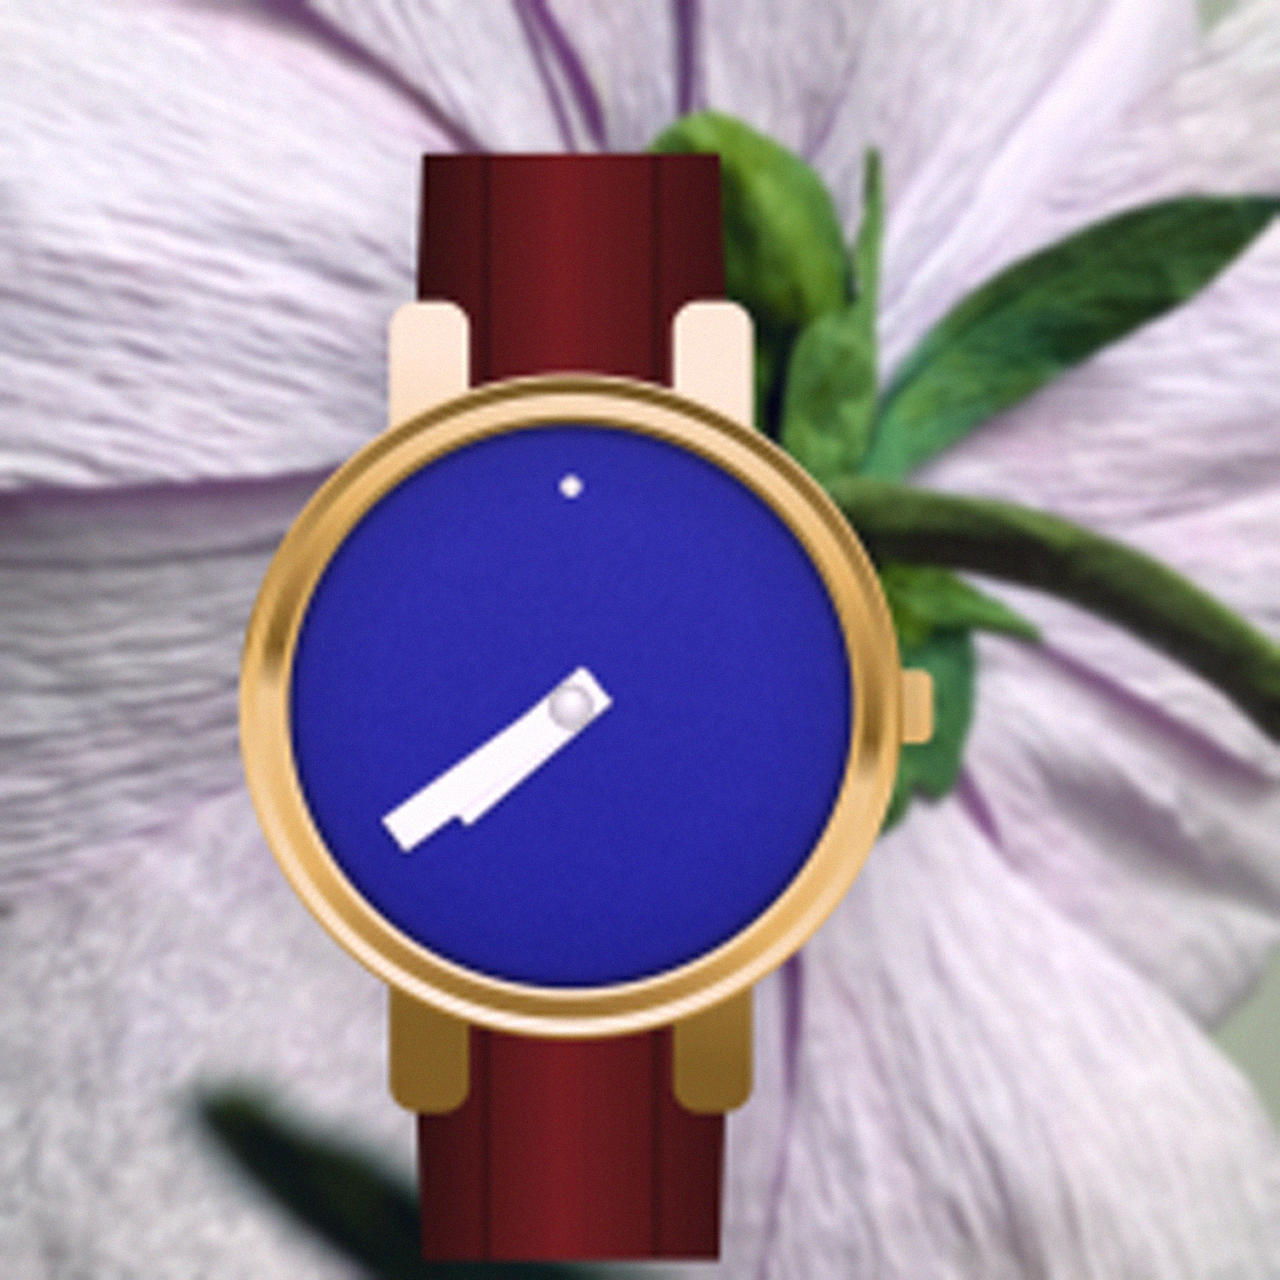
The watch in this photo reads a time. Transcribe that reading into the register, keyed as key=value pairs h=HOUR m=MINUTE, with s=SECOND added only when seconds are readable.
h=7 m=39
